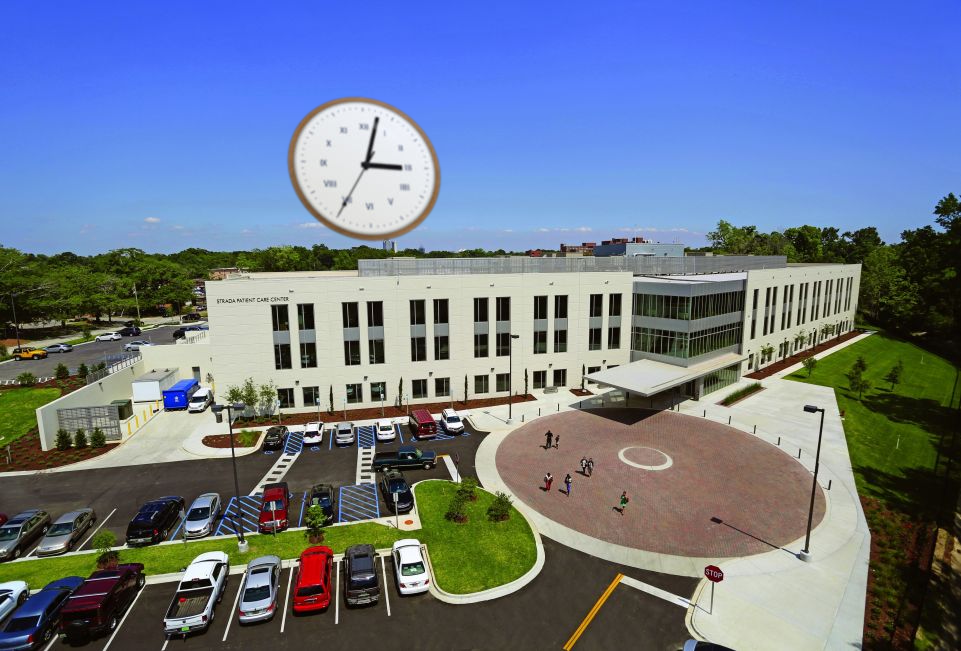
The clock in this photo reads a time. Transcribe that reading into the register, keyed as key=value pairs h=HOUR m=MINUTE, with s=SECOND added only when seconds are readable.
h=3 m=2 s=35
